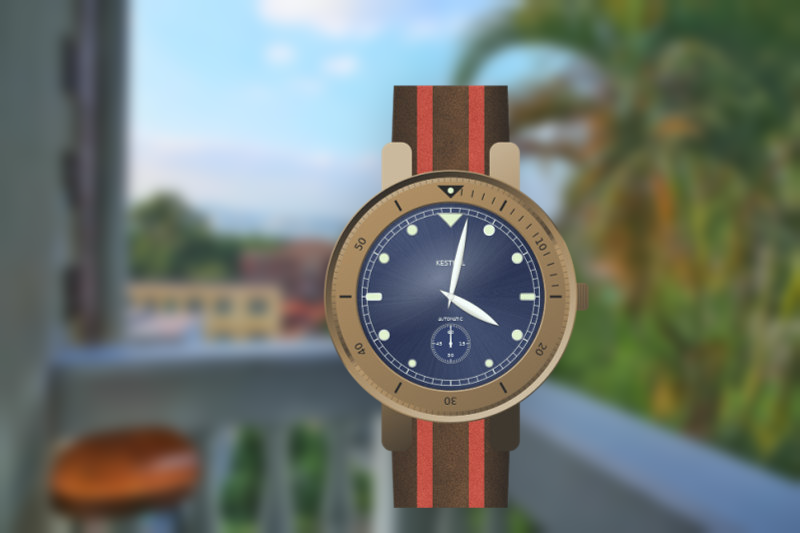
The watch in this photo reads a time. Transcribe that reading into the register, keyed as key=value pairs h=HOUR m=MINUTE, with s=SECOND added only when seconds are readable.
h=4 m=2
